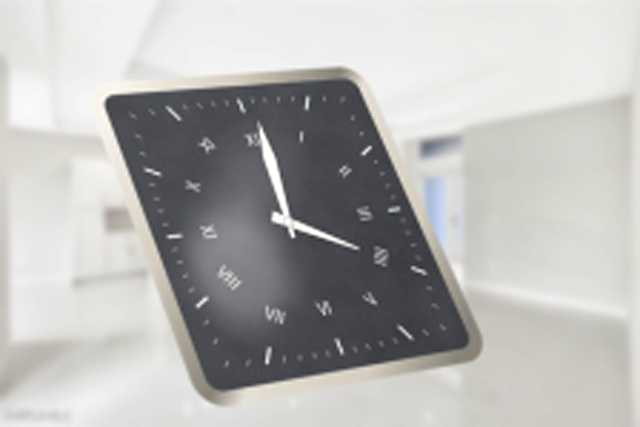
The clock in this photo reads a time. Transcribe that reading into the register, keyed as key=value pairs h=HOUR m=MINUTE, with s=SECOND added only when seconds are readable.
h=4 m=1
